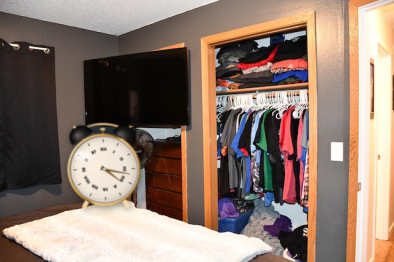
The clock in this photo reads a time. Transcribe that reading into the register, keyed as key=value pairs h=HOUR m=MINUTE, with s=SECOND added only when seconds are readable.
h=4 m=17
